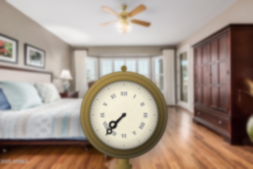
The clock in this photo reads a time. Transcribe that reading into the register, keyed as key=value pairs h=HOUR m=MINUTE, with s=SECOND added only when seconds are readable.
h=7 m=37
